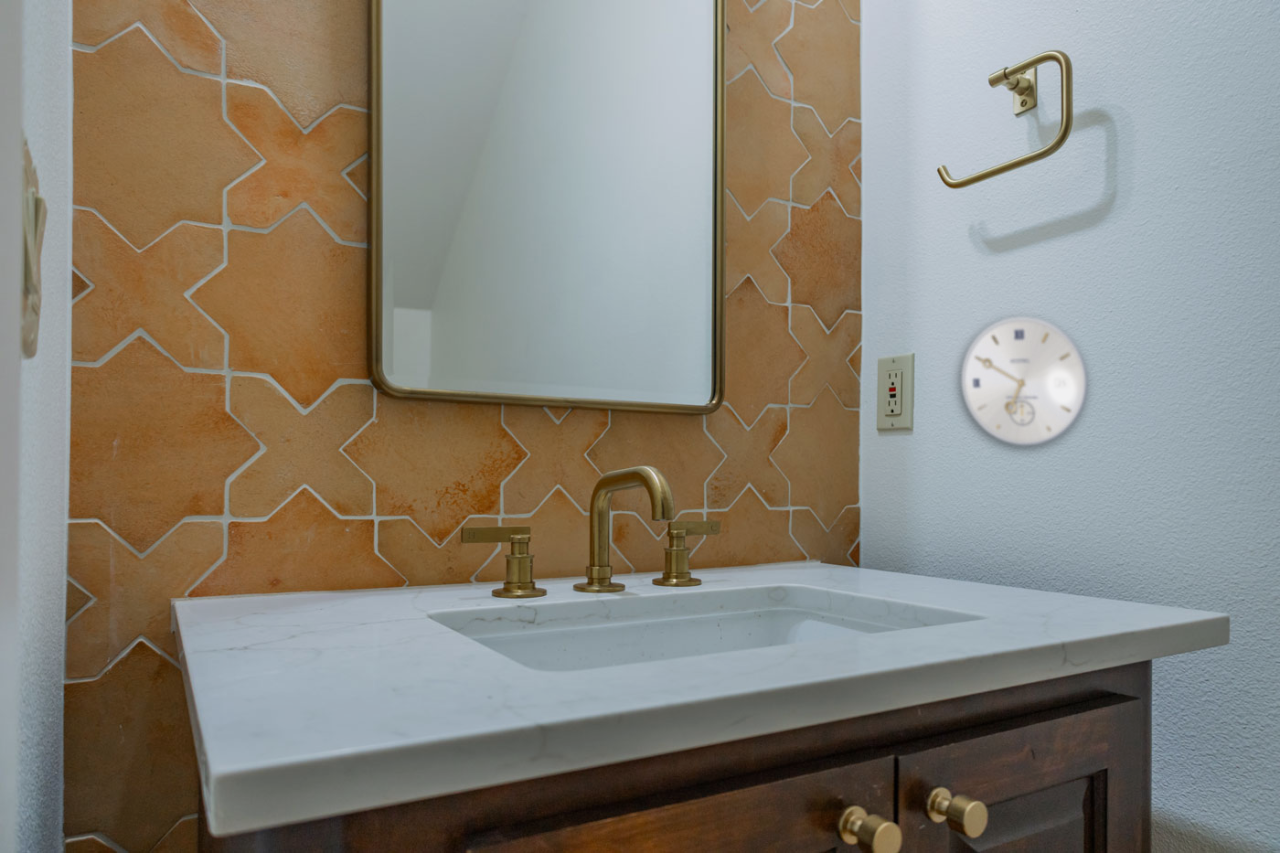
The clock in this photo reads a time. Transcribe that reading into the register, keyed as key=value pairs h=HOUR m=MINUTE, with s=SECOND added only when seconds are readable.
h=6 m=50
